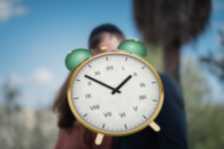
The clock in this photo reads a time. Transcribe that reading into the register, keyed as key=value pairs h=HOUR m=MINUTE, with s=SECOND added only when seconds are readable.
h=1 m=52
